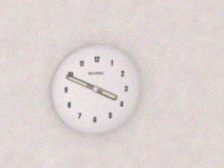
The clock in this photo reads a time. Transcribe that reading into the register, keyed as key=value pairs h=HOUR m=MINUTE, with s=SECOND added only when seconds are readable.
h=3 m=49
